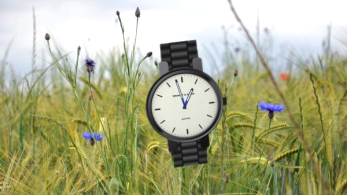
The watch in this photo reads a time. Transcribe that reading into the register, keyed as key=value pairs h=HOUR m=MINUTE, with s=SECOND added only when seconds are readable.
h=12 m=58
